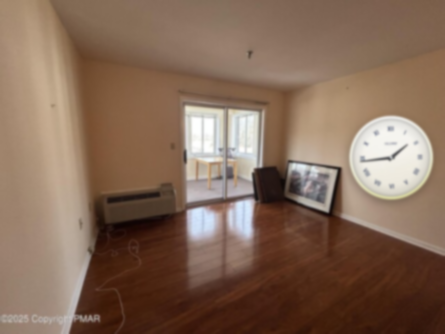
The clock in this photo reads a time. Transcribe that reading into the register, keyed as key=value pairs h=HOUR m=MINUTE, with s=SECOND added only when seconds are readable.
h=1 m=44
